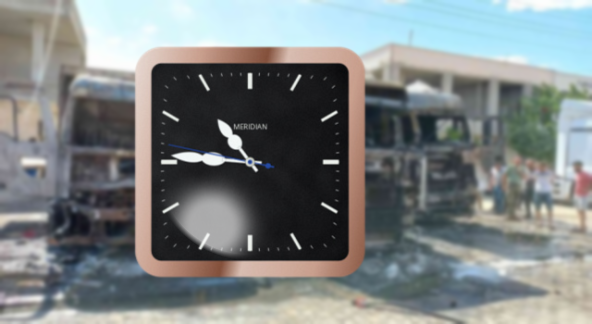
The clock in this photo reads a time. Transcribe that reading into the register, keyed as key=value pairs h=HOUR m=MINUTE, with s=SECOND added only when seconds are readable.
h=10 m=45 s=47
